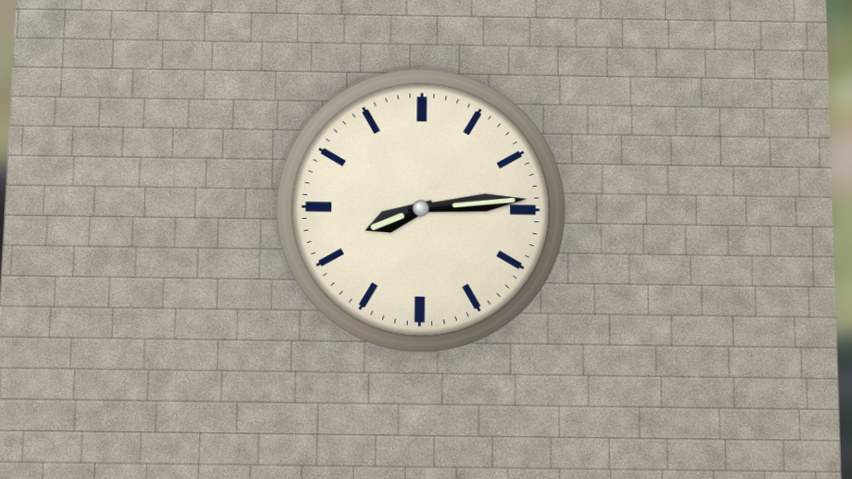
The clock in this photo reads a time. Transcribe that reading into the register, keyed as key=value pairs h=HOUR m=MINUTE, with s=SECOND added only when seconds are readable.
h=8 m=14
